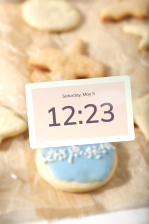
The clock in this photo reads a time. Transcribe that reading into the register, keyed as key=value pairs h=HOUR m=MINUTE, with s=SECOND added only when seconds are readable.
h=12 m=23
